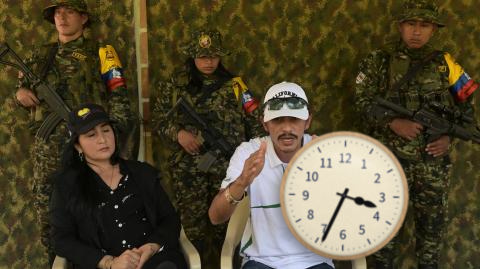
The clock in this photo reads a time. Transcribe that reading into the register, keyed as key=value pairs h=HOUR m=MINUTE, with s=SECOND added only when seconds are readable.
h=3 m=34
